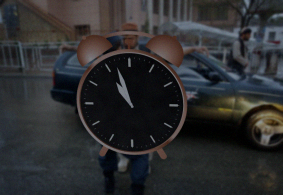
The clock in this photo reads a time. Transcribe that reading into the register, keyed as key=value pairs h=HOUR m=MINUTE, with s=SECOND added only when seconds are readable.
h=10 m=57
